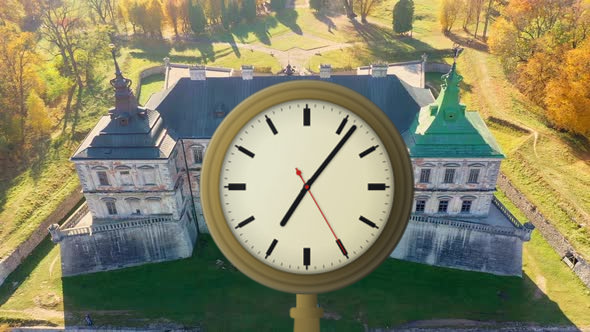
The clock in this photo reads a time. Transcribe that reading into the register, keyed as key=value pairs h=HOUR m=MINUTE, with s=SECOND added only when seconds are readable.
h=7 m=6 s=25
